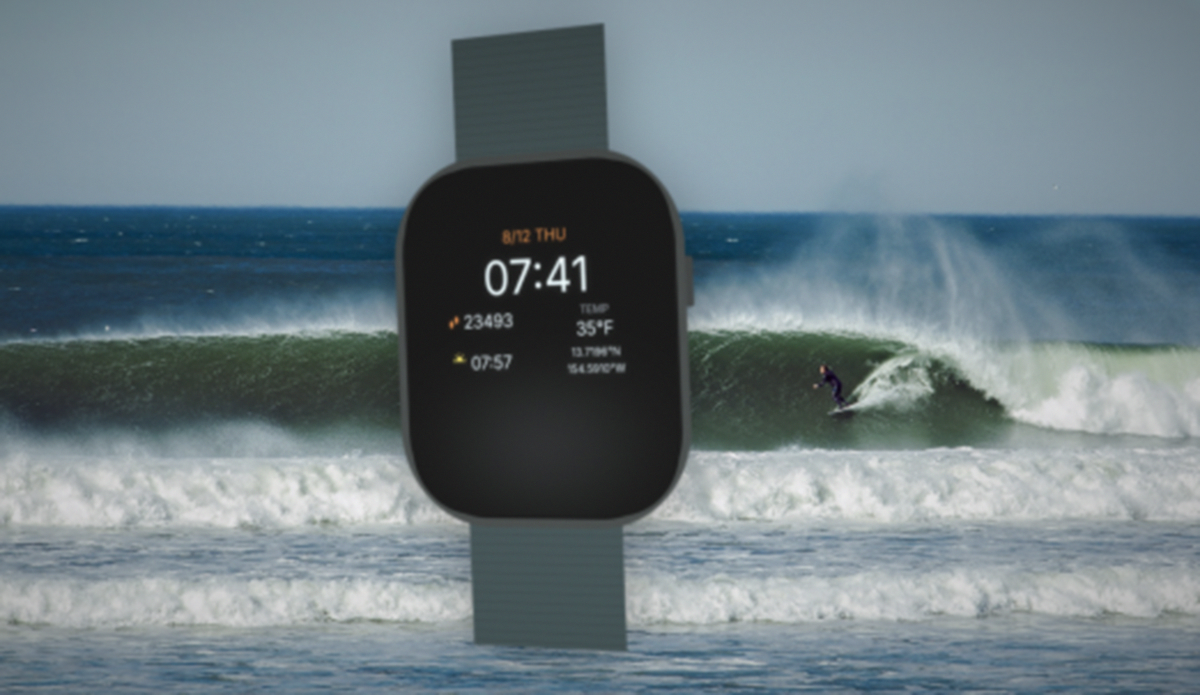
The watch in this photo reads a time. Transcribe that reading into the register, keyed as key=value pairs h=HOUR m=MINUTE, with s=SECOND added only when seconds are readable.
h=7 m=41
